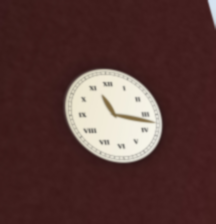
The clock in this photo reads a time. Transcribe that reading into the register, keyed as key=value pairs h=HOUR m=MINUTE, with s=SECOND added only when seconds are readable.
h=11 m=17
